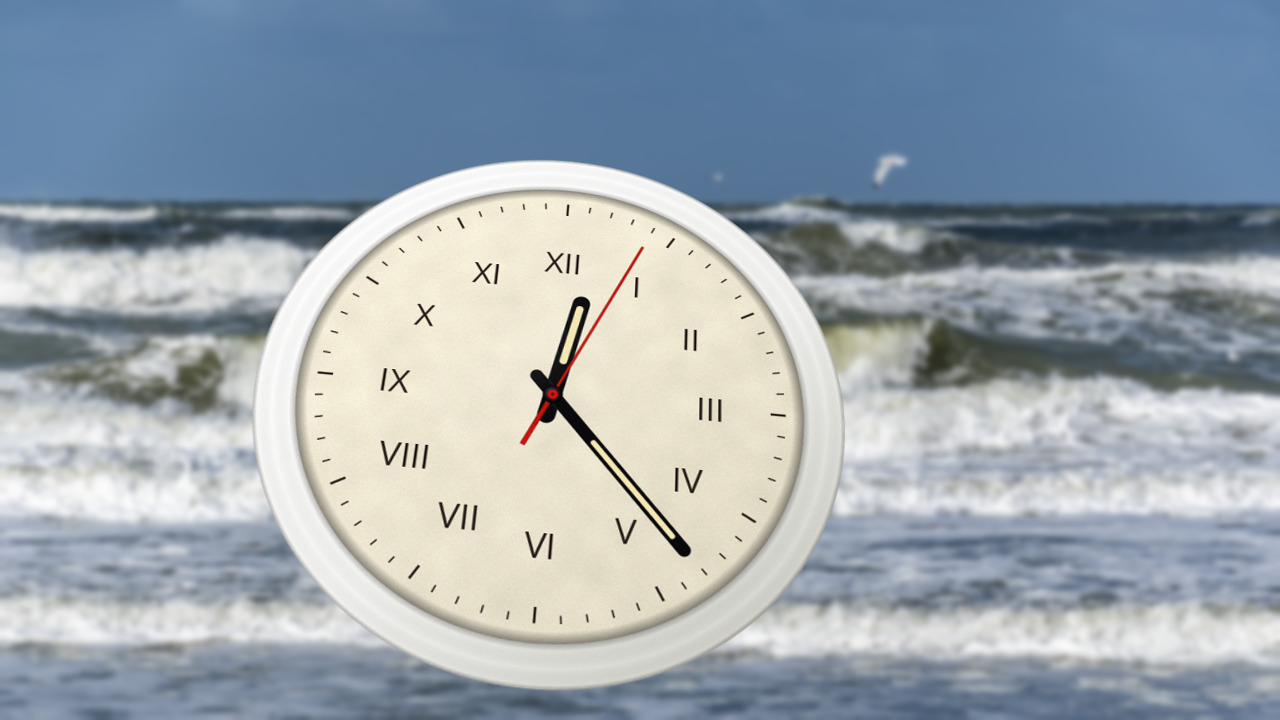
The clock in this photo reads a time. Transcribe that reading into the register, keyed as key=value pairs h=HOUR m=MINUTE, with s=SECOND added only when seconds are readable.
h=12 m=23 s=4
